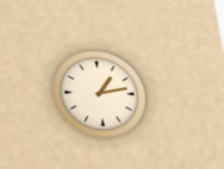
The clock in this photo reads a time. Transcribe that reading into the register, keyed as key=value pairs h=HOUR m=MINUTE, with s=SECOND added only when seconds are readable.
h=1 m=13
